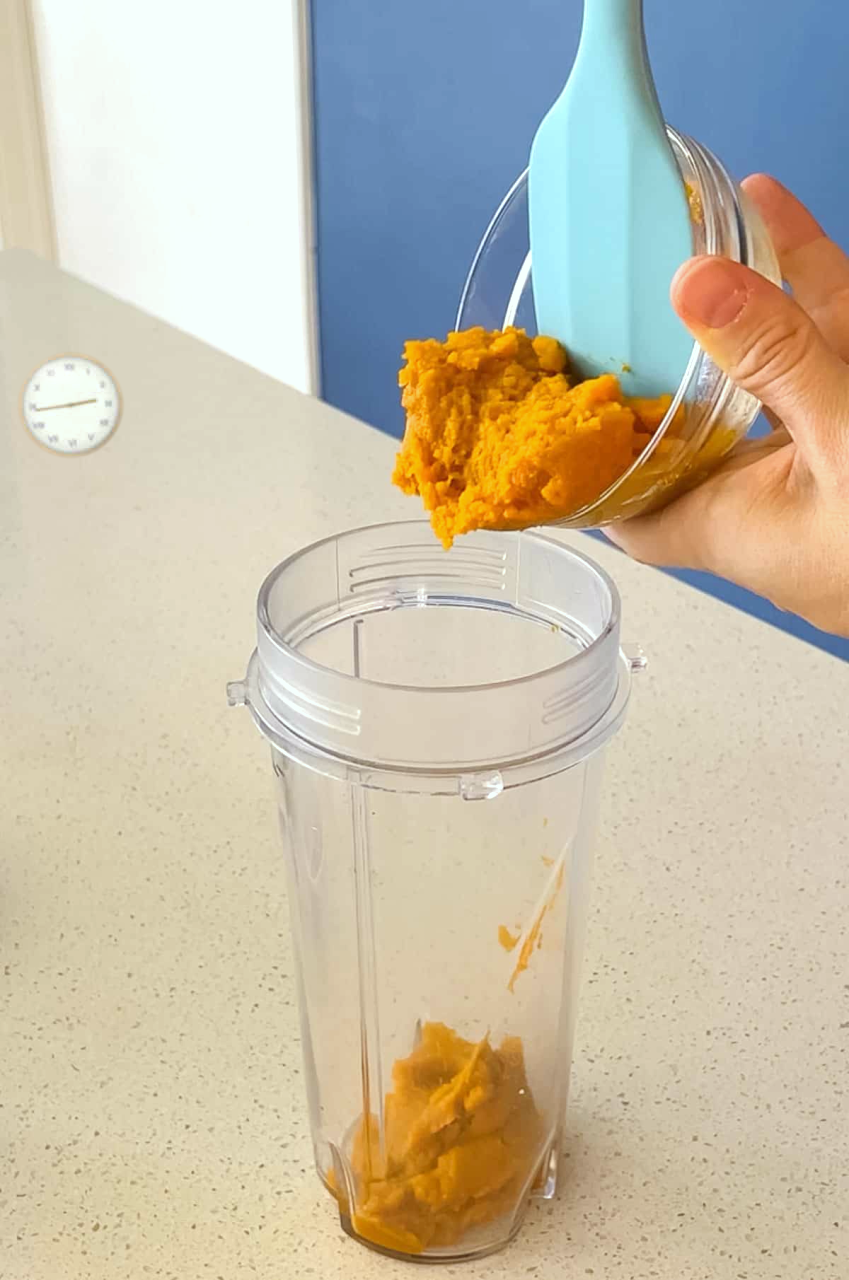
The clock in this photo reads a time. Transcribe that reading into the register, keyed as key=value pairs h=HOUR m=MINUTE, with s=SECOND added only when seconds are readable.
h=2 m=44
